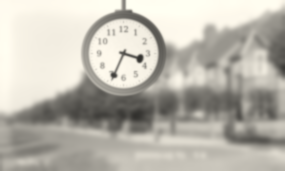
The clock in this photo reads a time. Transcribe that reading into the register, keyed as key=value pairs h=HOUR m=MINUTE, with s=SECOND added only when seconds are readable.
h=3 m=34
